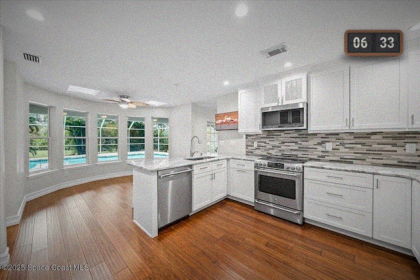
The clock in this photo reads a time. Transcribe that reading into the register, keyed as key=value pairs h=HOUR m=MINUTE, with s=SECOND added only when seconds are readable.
h=6 m=33
